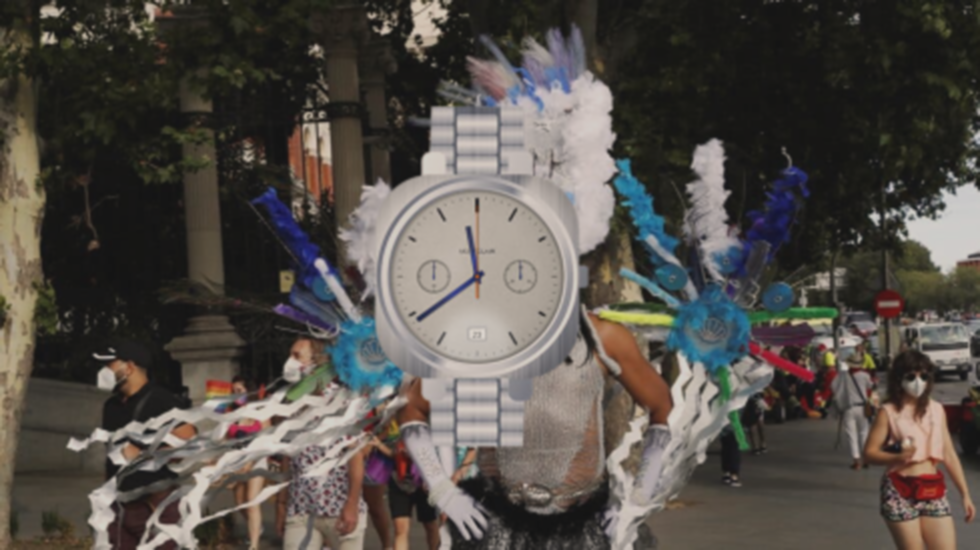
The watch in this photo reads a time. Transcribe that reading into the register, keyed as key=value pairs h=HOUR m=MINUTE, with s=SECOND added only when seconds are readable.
h=11 m=39
